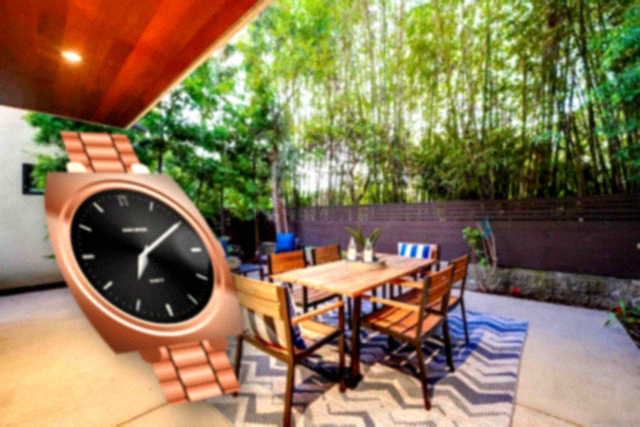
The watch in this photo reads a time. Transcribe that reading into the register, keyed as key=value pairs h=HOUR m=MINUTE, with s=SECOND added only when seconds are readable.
h=7 m=10
